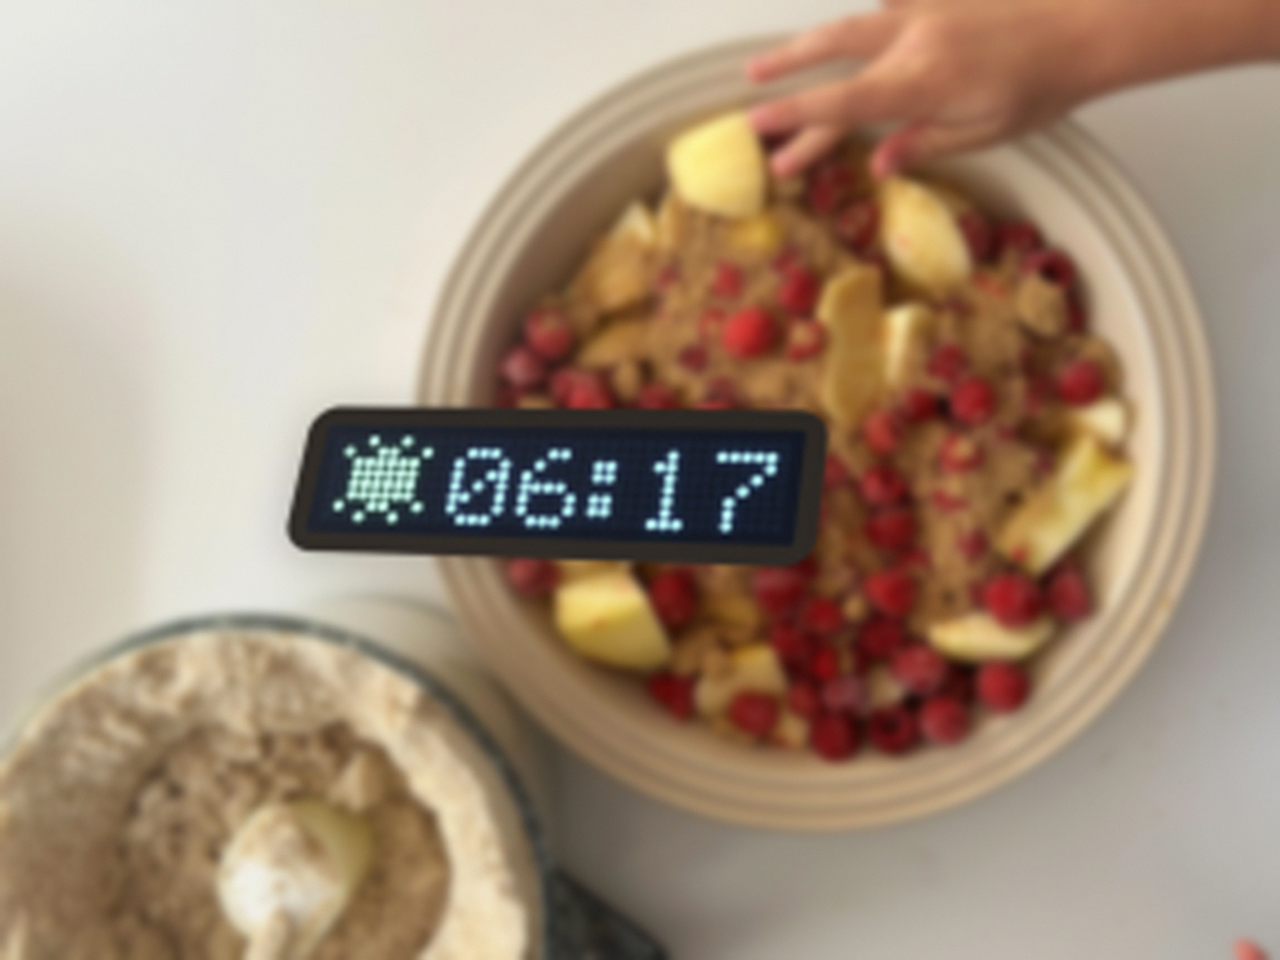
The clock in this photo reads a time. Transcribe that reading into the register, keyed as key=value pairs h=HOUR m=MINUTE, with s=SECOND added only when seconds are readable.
h=6 m=17
